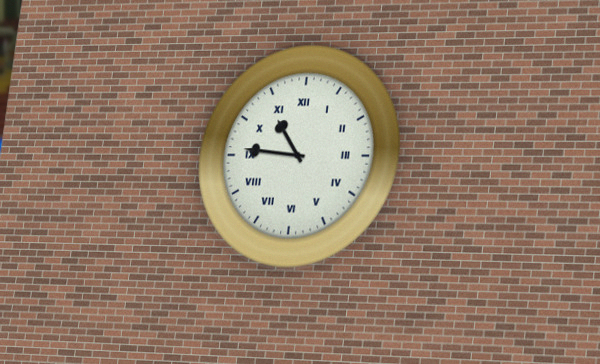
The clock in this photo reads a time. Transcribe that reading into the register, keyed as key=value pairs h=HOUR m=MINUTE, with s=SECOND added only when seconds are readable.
h=10 m=46
